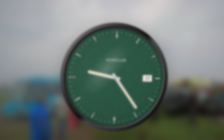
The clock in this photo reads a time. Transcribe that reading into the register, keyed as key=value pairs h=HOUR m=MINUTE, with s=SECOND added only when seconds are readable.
h=9 m=24
